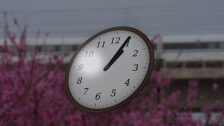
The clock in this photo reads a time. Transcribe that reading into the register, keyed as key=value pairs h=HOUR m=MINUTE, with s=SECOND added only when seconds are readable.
h=1 m=4
